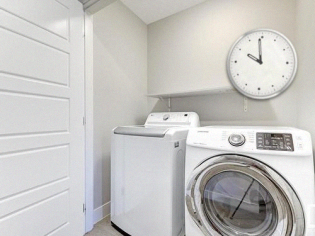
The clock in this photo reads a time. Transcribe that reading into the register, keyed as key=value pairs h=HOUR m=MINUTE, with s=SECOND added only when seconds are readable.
h=9 m=59
